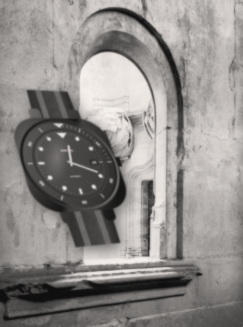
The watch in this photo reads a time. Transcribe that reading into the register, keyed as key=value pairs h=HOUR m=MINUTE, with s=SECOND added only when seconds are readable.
h=12 m=19
